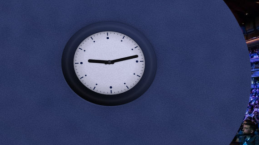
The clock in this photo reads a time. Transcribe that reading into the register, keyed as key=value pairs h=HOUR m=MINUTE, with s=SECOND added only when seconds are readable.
h=9 m=13
